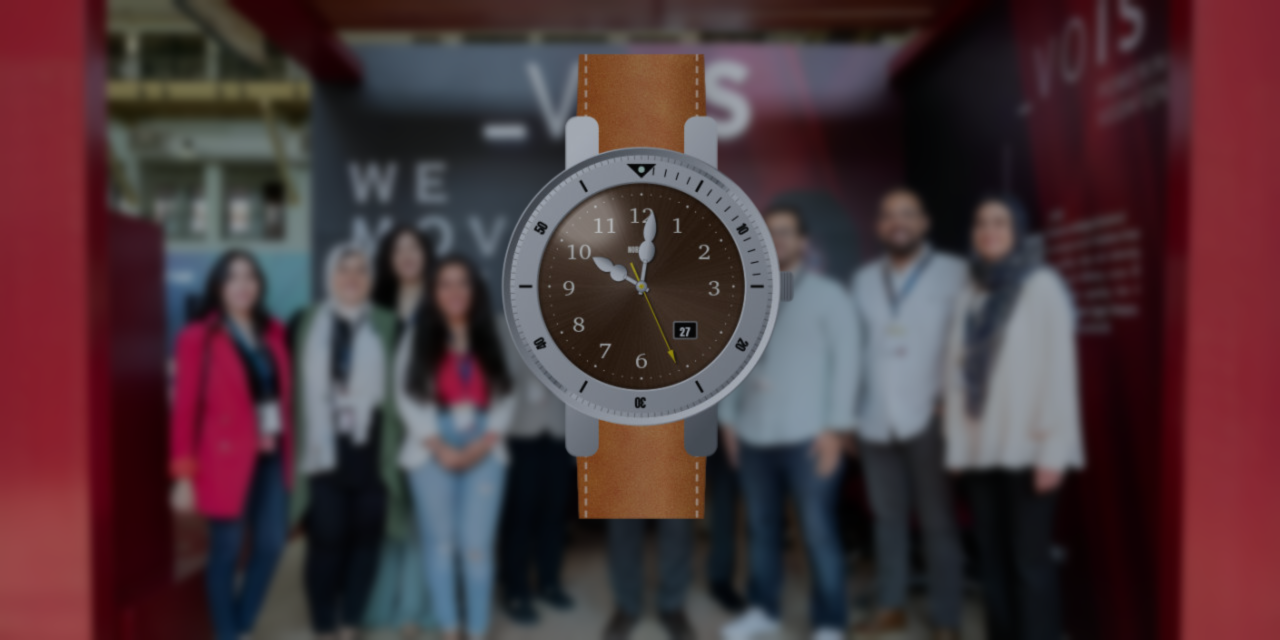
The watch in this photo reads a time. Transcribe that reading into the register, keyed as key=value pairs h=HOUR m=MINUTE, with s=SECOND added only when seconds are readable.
h=10 m=1 s=26
